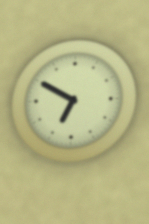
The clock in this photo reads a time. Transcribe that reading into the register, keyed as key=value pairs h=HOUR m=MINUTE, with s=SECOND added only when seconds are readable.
h=6 m=50
